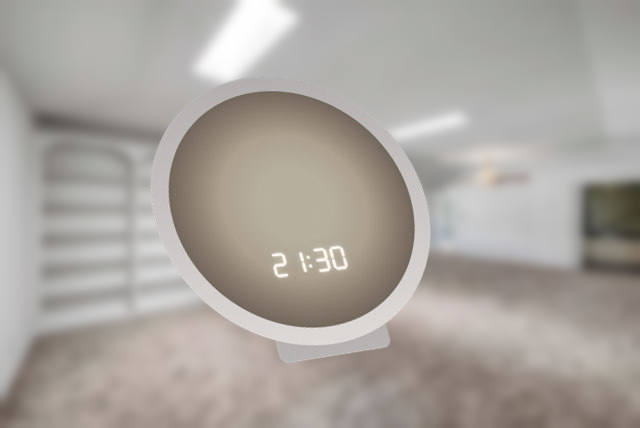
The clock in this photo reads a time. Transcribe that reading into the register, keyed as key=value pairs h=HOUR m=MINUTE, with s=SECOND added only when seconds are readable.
h=21 m=30
